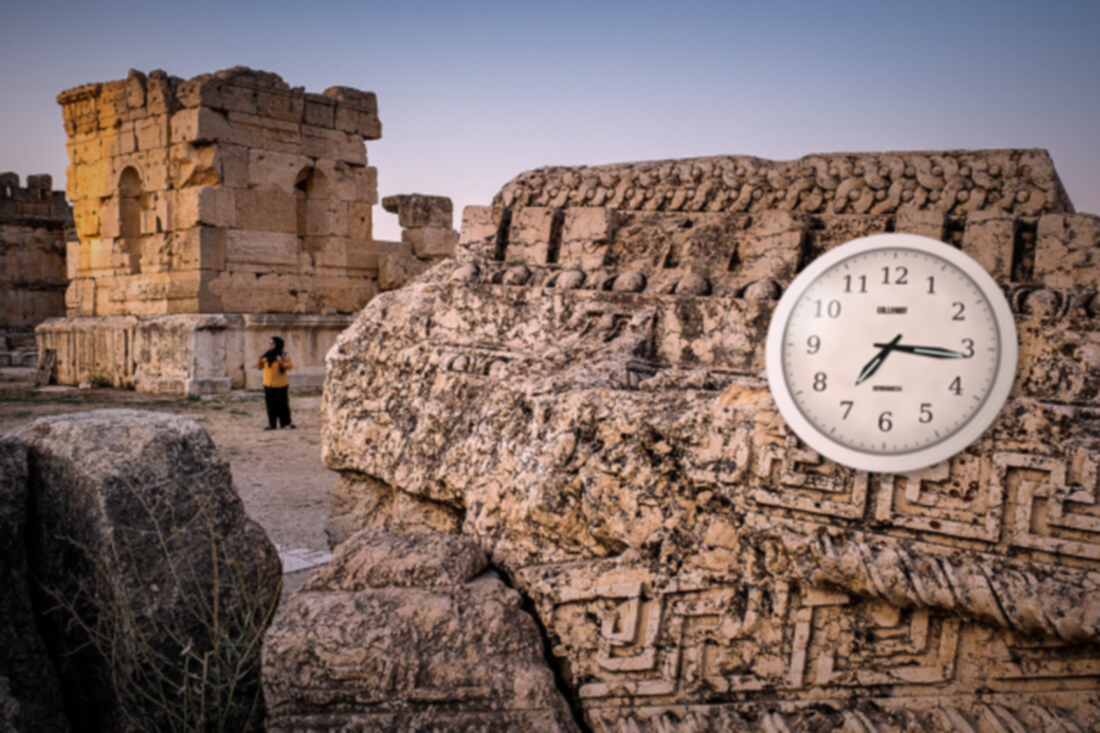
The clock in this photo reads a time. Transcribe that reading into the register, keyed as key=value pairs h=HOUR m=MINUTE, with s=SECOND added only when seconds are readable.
h=7 m=16
